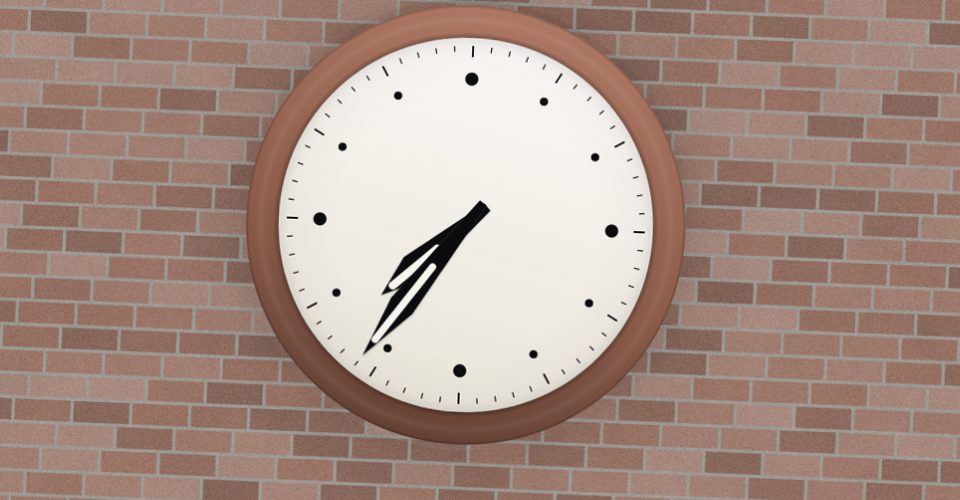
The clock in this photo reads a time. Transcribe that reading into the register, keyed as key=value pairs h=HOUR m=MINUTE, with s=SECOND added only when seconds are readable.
h=7 m=36
